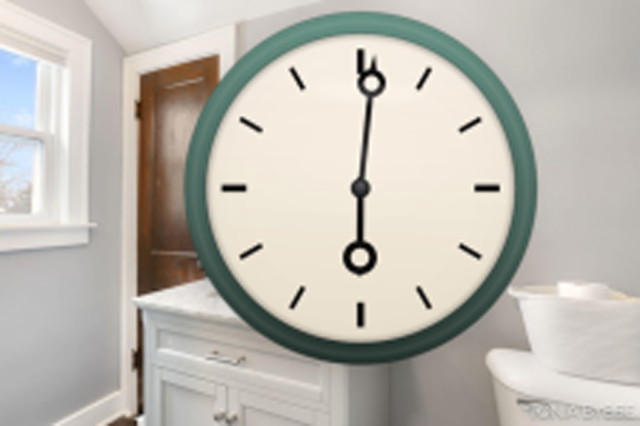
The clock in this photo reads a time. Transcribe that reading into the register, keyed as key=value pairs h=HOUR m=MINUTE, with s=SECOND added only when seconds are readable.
h=6 m=1
